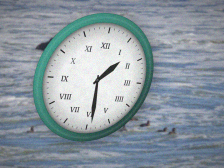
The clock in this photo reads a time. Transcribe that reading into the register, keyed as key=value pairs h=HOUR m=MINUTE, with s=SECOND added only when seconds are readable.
h=1 m=29
